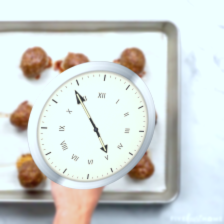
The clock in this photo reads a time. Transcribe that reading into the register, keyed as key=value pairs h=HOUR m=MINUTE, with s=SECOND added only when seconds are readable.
h=4 m=54
